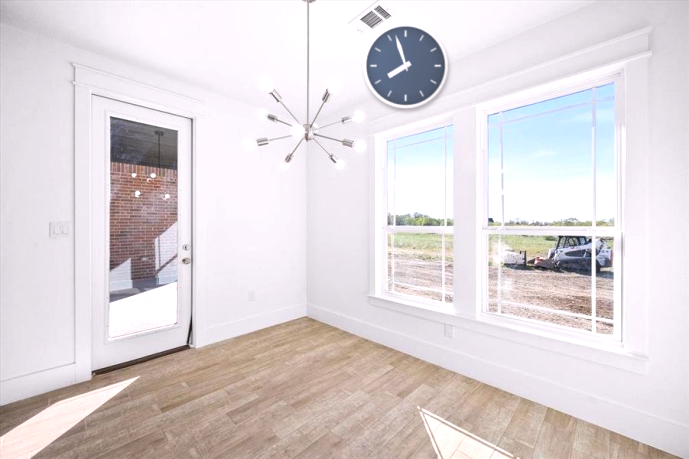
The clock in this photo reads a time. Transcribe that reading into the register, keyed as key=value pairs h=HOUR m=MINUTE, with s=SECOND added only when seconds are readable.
h=7 m=57
